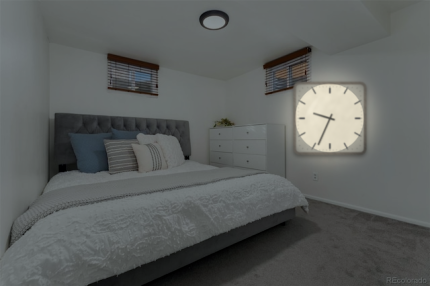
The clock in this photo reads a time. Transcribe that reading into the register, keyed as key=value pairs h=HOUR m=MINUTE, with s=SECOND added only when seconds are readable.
h=9 m=34
